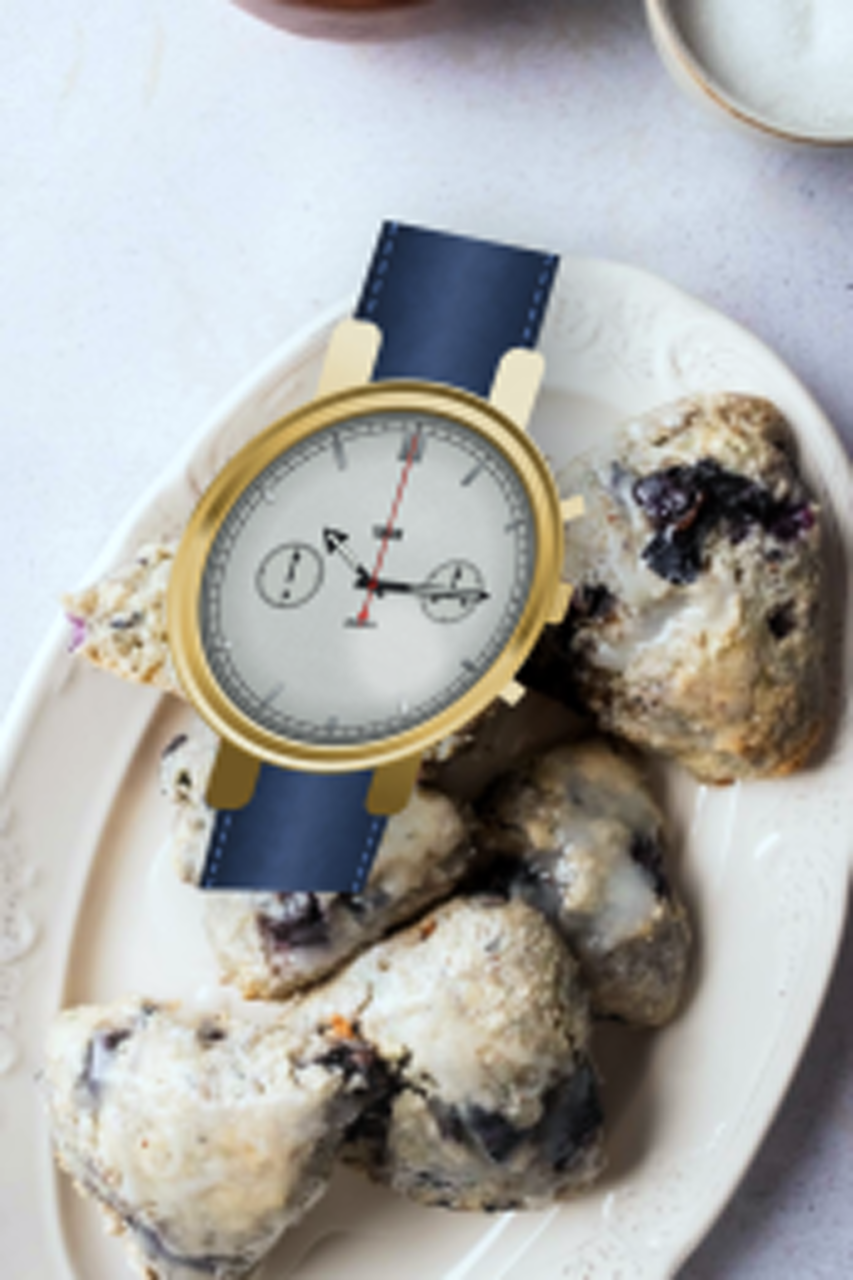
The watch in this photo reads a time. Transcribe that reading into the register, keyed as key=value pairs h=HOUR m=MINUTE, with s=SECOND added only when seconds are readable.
h=10 m=15
